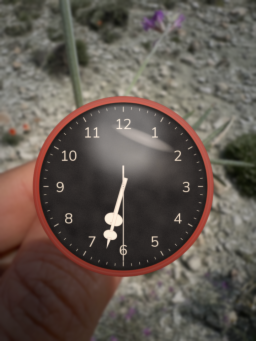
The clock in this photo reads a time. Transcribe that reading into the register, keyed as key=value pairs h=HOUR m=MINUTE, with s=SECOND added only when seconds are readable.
h=6 m=32 s=30
